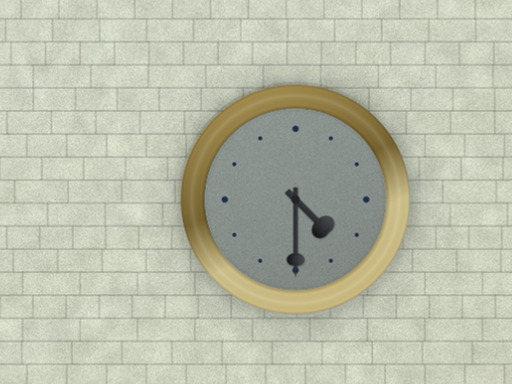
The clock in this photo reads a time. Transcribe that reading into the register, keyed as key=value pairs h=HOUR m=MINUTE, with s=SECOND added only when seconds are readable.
h=4 m=30
